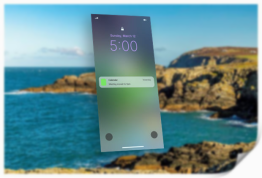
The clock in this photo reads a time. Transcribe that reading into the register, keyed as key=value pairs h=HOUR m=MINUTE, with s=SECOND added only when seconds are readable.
h=5 m=0
